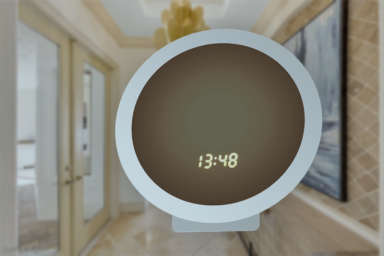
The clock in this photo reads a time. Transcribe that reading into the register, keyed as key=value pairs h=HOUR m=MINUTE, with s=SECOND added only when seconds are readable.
h=13 m=48
